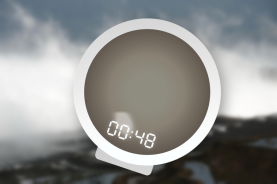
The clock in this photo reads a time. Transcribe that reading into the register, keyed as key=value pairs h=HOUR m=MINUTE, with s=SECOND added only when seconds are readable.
h=0 m=48
